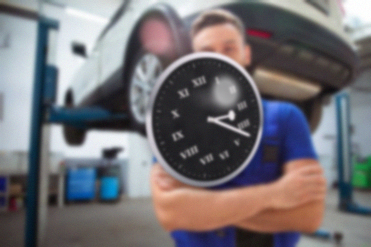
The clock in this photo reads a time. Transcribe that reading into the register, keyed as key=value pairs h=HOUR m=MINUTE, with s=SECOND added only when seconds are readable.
h=3 m=22
